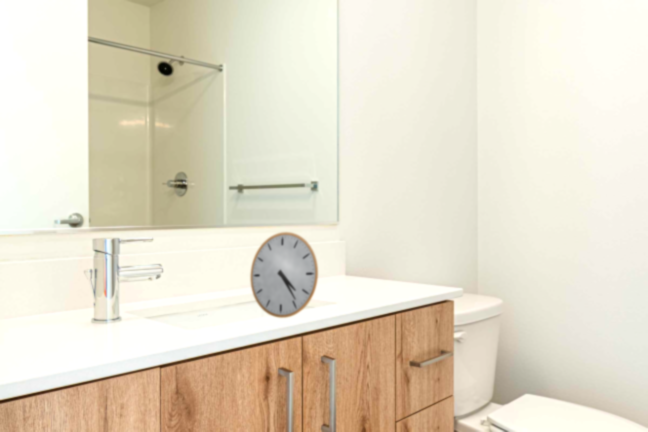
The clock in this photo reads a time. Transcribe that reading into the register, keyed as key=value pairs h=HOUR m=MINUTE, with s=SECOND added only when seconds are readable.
h=4 m=24
